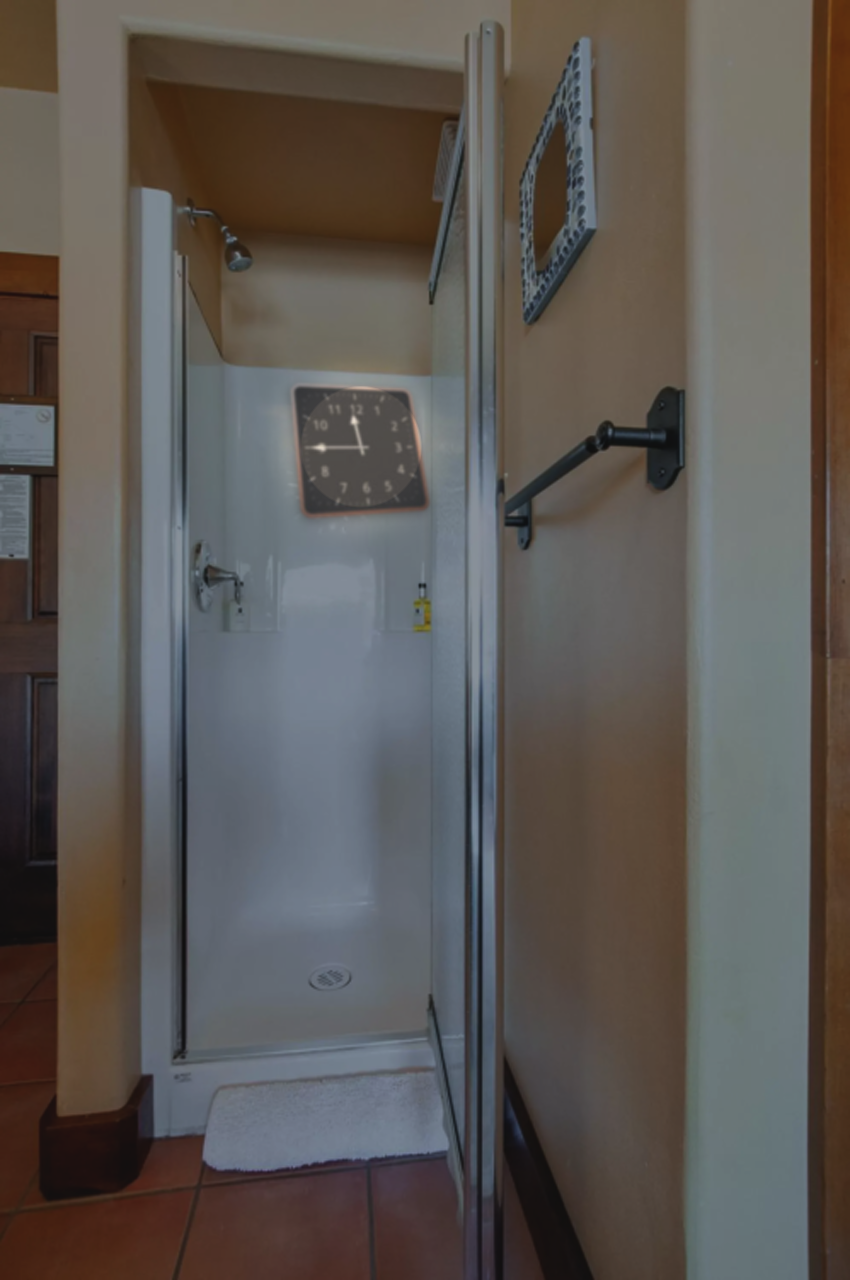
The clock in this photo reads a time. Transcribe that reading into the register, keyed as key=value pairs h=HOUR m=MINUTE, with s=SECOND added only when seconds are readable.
h=11 m=45
